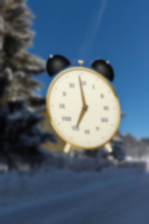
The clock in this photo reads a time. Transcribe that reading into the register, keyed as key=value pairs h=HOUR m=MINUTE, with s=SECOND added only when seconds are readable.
h=6 m=59
